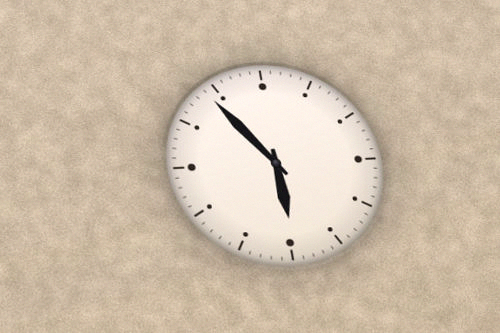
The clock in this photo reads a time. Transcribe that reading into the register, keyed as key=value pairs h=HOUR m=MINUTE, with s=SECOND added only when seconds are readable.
h=5 m=54
